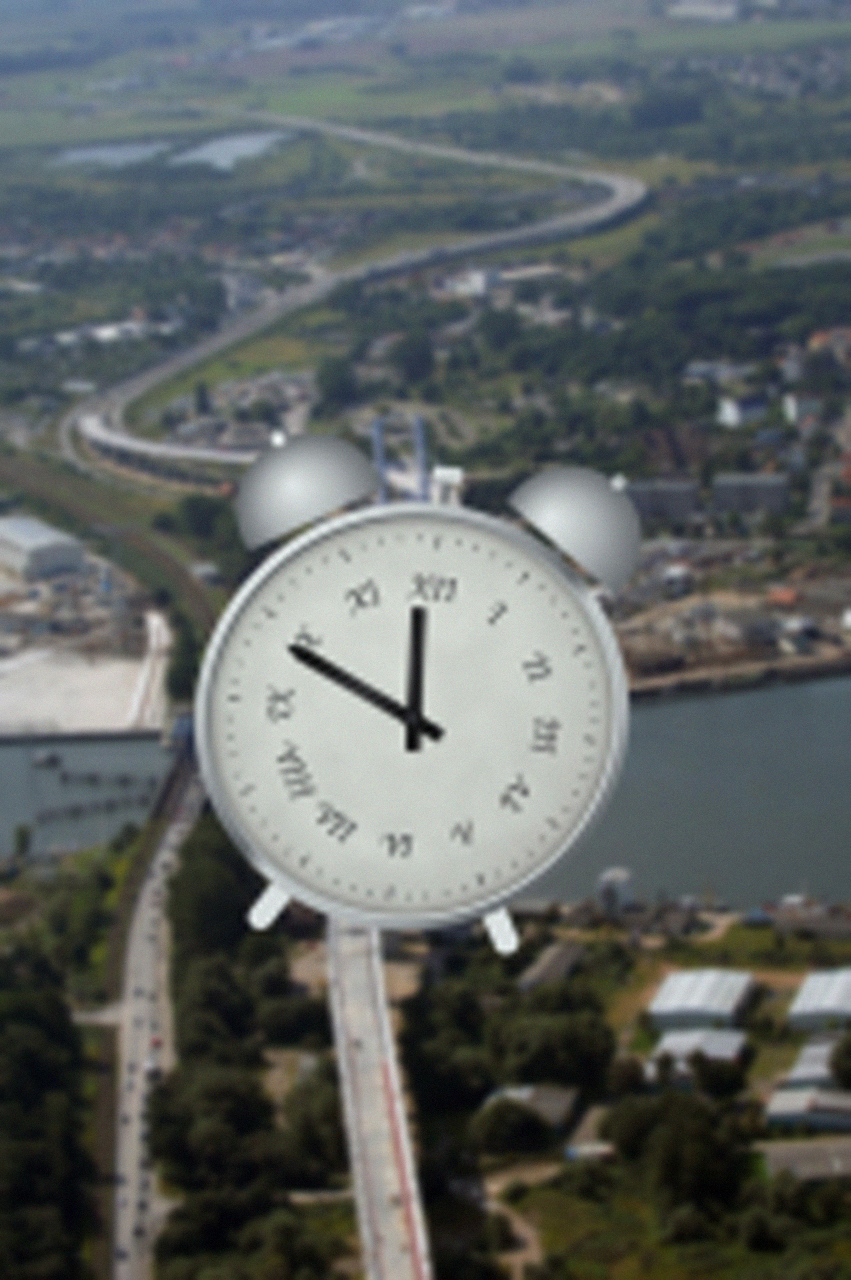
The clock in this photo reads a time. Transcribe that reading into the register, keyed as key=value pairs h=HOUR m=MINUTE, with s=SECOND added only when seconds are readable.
h=11 m=49
